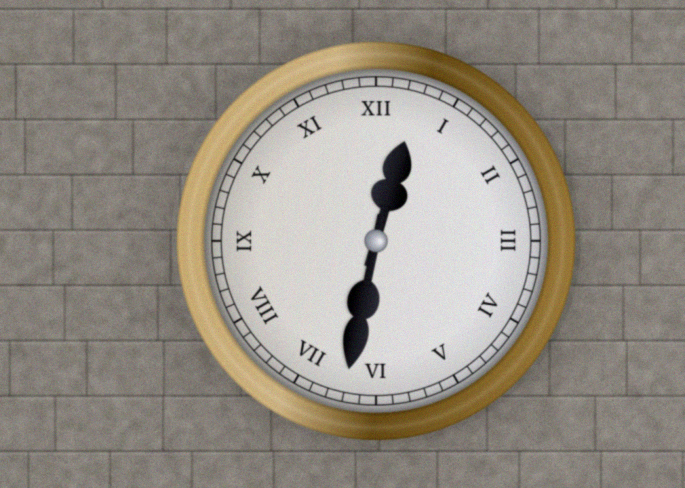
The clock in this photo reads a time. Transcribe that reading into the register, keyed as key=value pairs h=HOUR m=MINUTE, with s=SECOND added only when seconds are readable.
h=12 m=32
